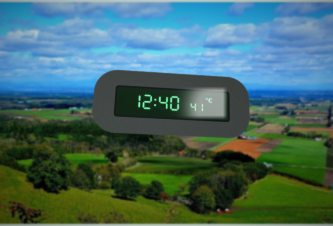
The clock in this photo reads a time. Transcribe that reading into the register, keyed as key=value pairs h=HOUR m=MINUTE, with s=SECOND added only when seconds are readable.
h=12 m=40
